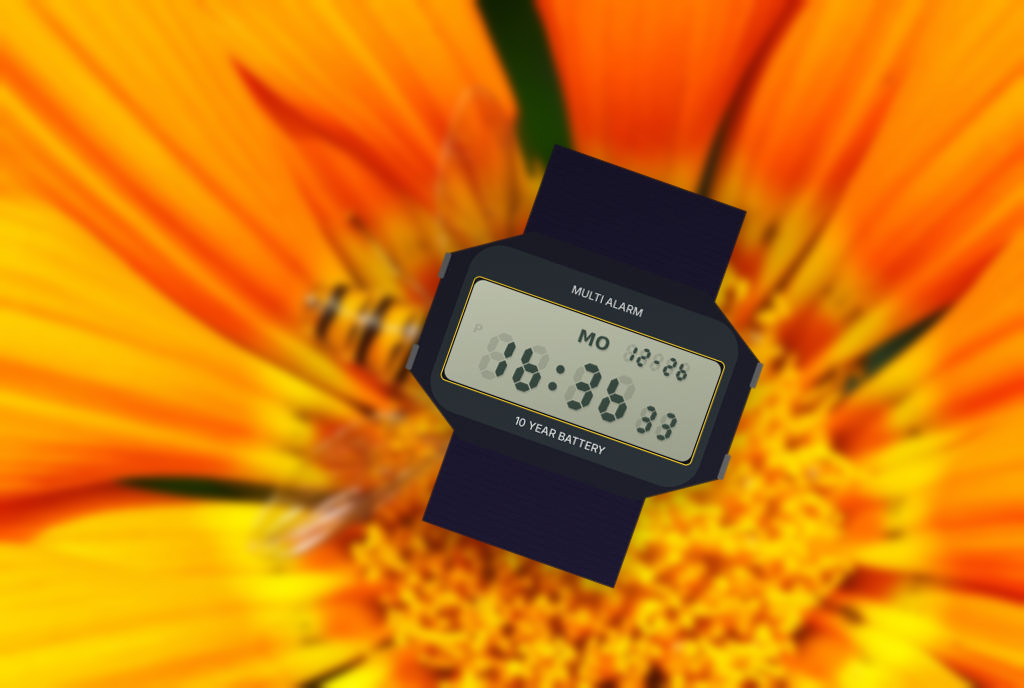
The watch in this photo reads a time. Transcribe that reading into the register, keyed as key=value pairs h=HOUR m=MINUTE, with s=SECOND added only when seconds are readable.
h=16 m=36 s=33
